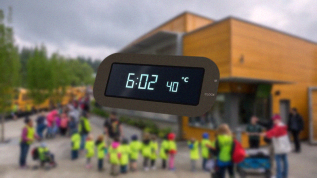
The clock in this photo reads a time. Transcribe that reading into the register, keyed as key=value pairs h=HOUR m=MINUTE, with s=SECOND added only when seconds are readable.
h=6 m=2
